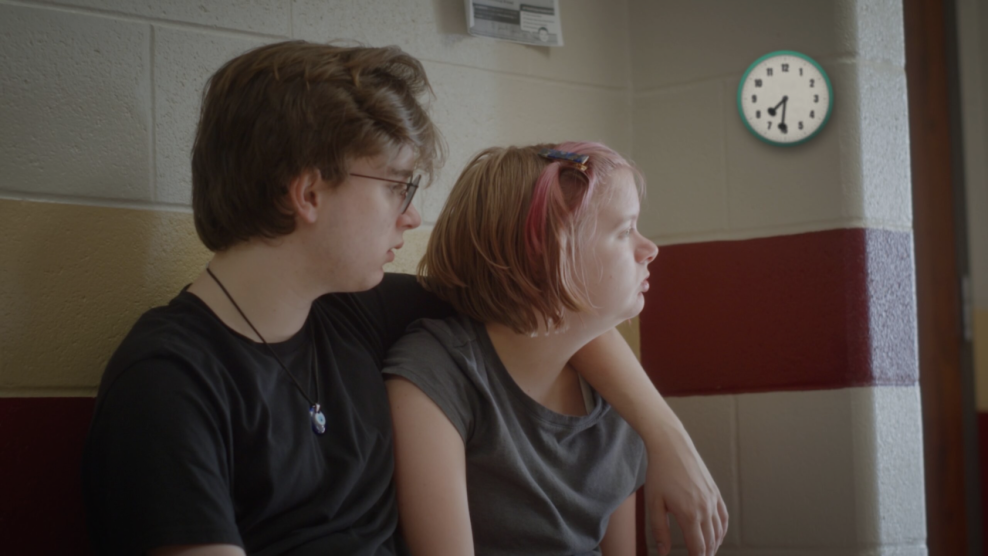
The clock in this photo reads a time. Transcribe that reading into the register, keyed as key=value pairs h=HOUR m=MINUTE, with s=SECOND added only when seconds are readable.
h=7 m=31
